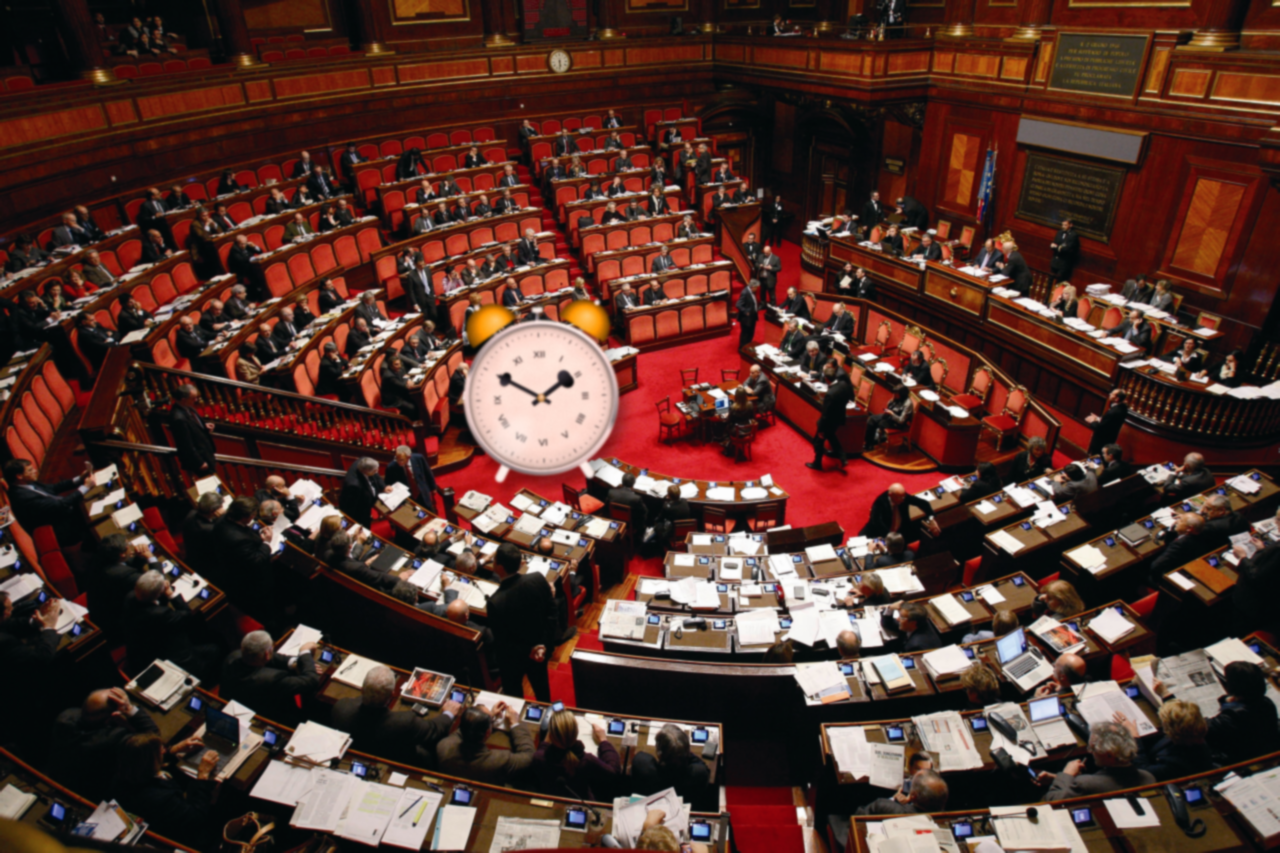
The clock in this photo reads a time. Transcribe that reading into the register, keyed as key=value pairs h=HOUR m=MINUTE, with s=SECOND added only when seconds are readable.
h=1 m=50
